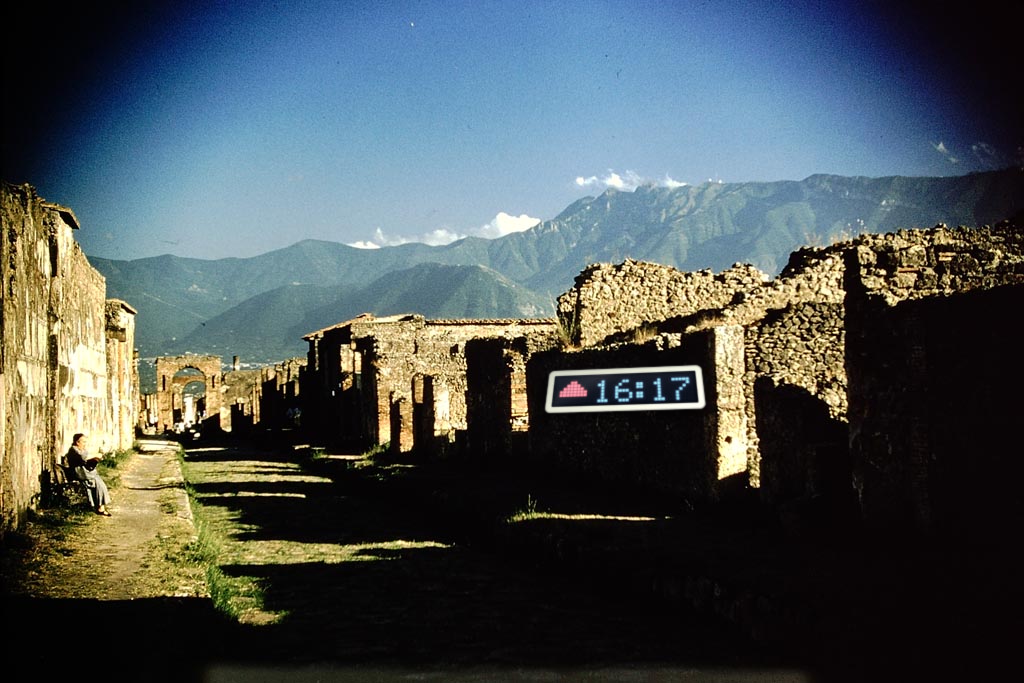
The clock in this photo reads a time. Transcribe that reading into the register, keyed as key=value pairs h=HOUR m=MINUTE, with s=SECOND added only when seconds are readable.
h=16 m=17
